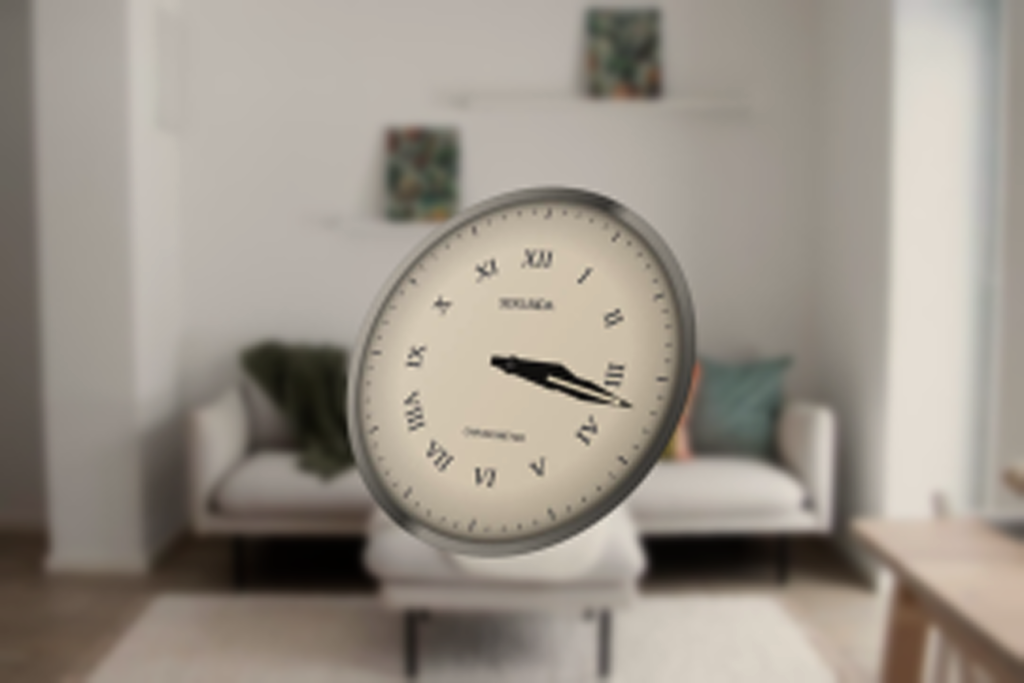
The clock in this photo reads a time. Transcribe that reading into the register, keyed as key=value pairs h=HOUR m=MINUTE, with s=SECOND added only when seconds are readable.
h=3 m=17
